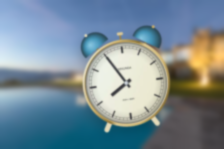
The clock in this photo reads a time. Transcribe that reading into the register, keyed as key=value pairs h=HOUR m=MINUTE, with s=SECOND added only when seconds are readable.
h=7 m=55
